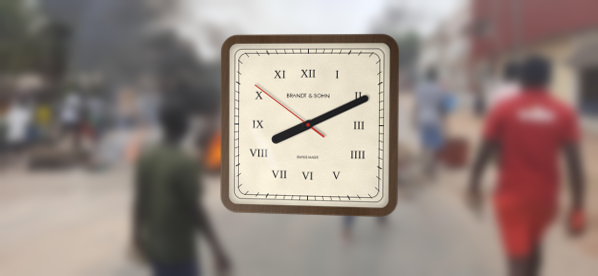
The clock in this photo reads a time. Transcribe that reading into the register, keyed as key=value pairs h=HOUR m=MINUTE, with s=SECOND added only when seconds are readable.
h=8 m=10 s=51
